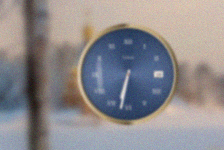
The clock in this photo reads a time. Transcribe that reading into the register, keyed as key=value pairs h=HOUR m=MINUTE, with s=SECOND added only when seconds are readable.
h=6 m=32
